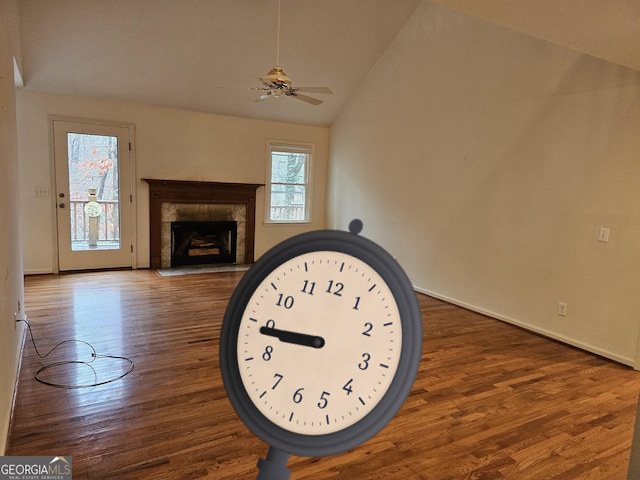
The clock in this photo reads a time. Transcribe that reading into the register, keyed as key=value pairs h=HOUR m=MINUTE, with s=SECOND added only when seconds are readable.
h=8 m=44
